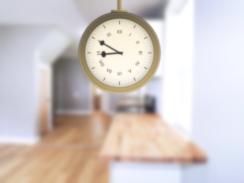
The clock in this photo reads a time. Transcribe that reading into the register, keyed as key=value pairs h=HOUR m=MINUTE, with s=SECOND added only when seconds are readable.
h=8 m=50
